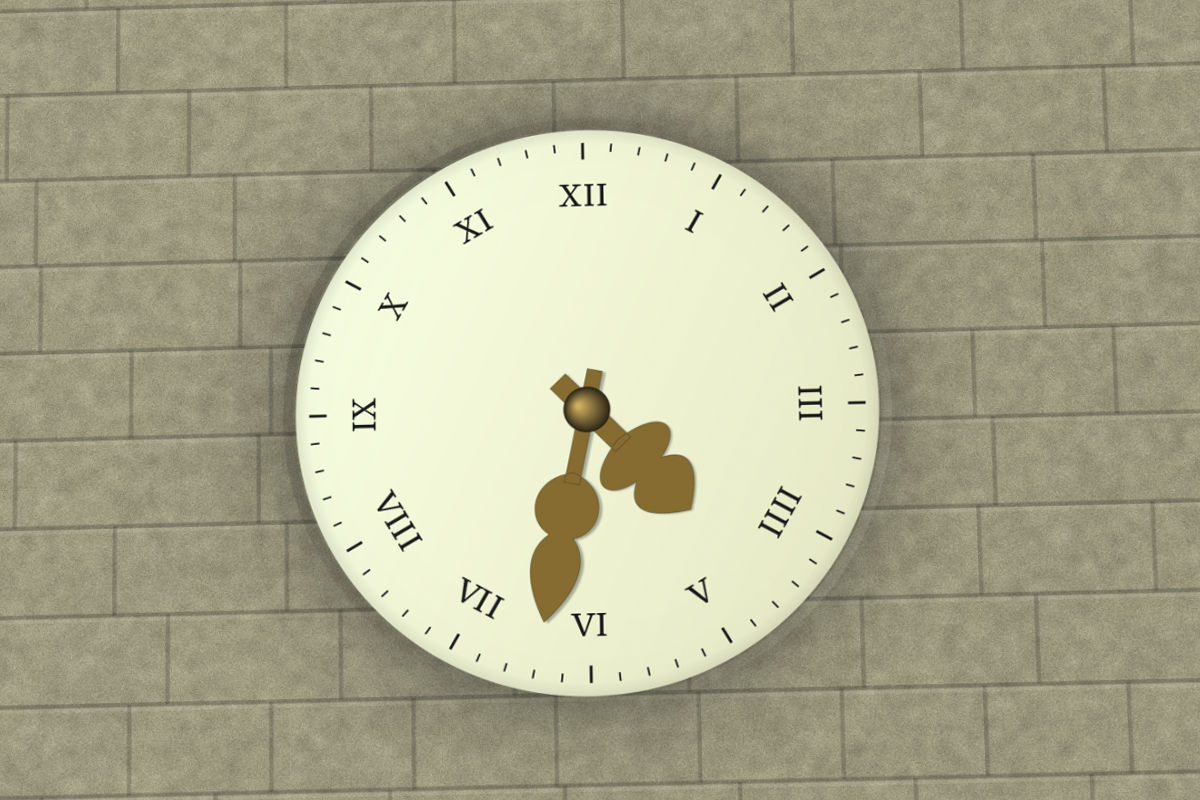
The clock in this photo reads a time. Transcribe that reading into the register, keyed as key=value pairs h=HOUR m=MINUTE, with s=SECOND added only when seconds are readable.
h=4 m=32
